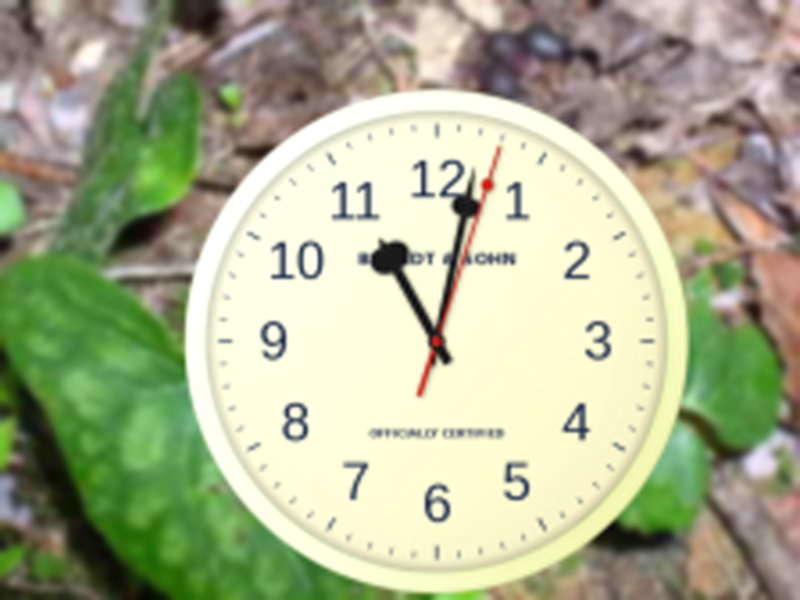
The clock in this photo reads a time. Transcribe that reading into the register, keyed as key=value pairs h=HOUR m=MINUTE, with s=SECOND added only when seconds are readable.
h=11 m=2 s=3
